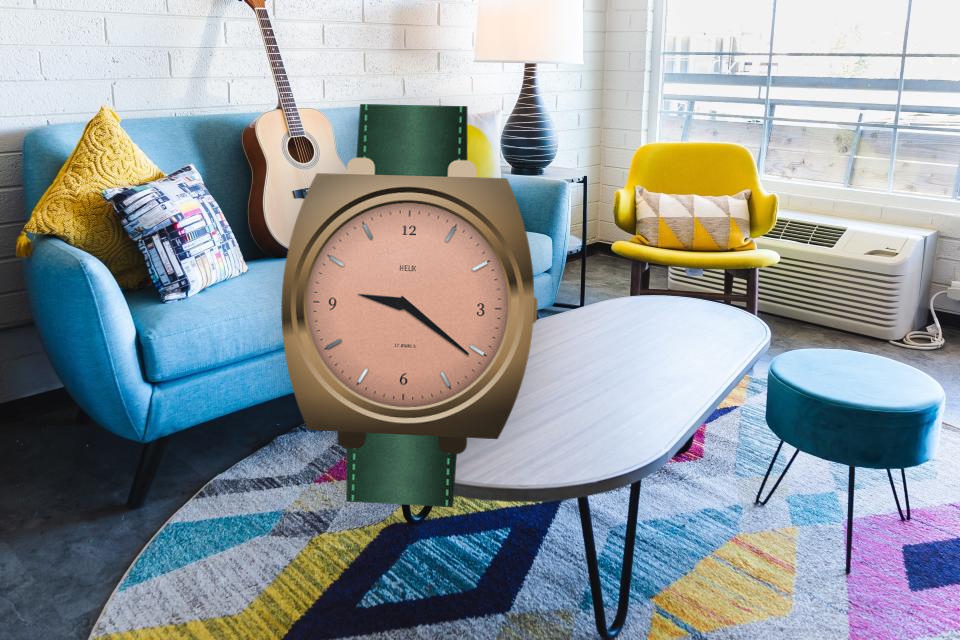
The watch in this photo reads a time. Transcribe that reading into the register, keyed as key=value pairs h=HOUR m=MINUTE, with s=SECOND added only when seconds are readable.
h=9 m=21
